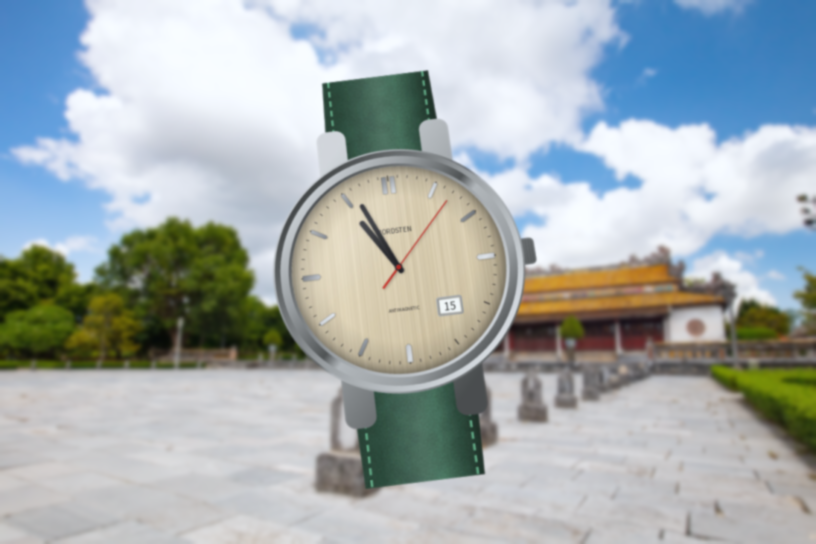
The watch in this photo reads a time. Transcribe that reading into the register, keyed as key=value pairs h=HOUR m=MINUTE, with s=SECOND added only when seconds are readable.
h=10 m=56 s=7
